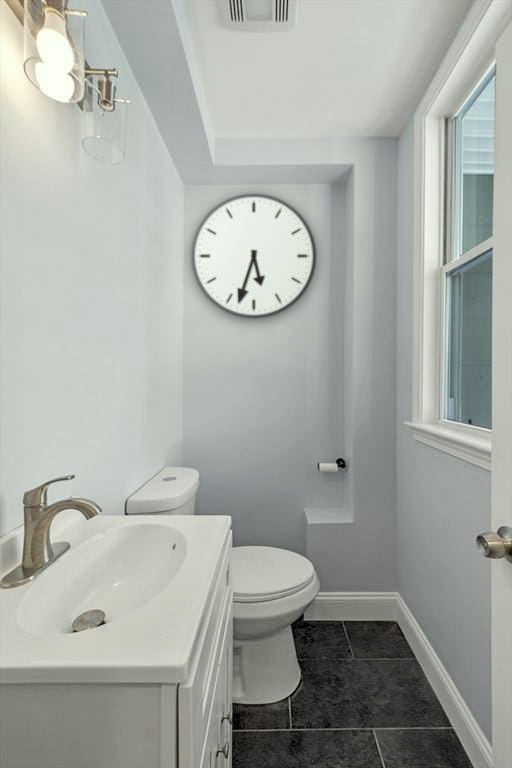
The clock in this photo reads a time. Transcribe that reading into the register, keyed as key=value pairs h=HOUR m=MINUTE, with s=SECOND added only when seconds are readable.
h=5 m=33
